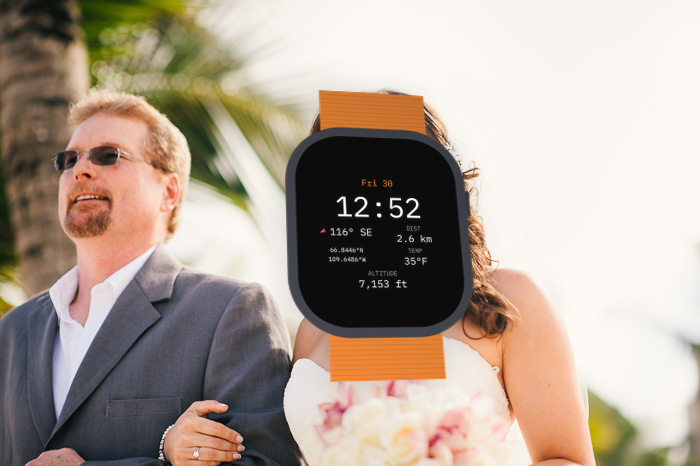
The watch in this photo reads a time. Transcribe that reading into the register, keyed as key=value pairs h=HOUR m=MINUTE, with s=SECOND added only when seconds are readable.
h=12 m=52
